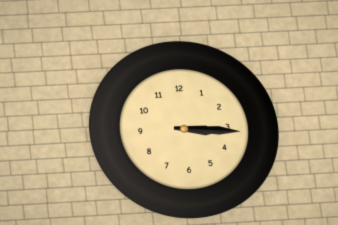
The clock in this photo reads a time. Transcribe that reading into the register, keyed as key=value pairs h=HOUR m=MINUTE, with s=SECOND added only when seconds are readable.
h=3 m=16
